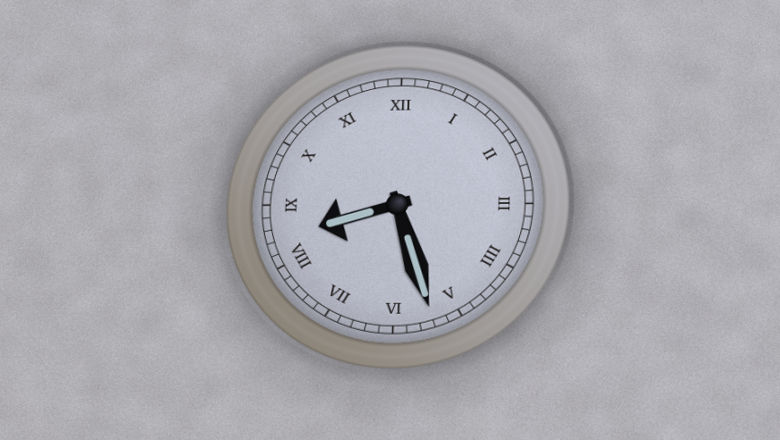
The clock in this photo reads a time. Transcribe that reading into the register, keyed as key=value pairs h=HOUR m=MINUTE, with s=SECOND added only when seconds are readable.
h=8 m=27
